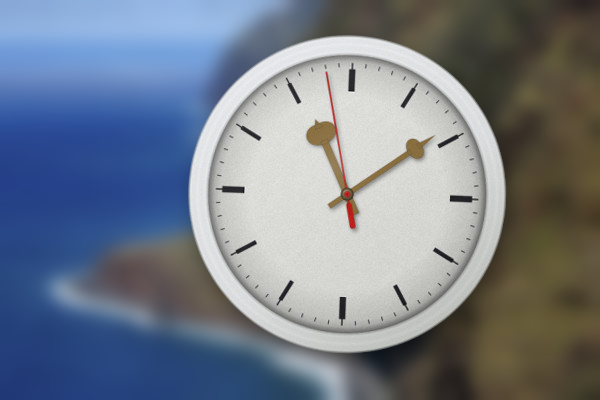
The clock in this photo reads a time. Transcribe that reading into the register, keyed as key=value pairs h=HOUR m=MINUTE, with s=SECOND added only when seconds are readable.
h=11 m=8 s=58
